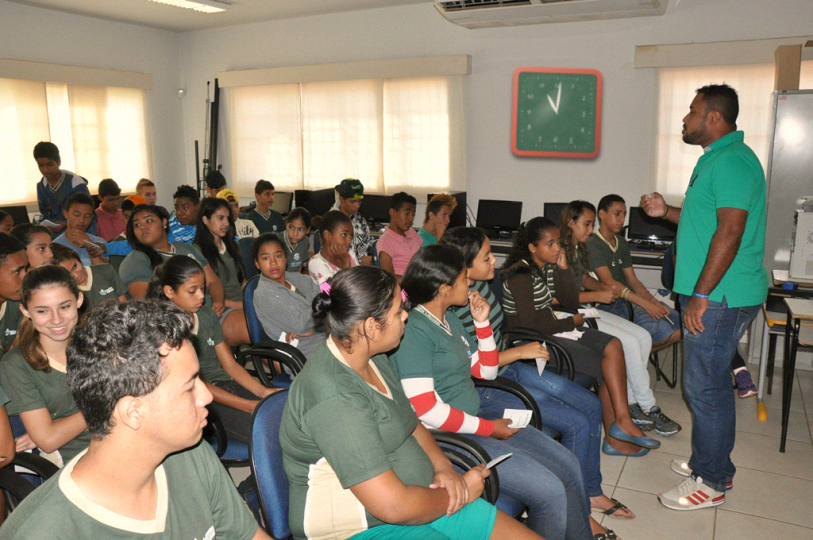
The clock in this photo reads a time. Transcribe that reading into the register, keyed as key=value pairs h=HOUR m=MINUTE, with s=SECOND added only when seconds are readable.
h=11 m=1
